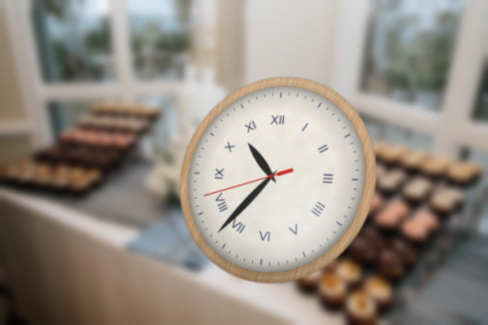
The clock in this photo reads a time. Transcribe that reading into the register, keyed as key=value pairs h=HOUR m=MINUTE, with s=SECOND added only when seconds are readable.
h=10 m=36 s=42
